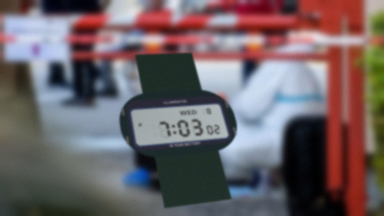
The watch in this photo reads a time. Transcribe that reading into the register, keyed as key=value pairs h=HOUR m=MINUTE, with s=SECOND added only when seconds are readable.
h=7 m=3
